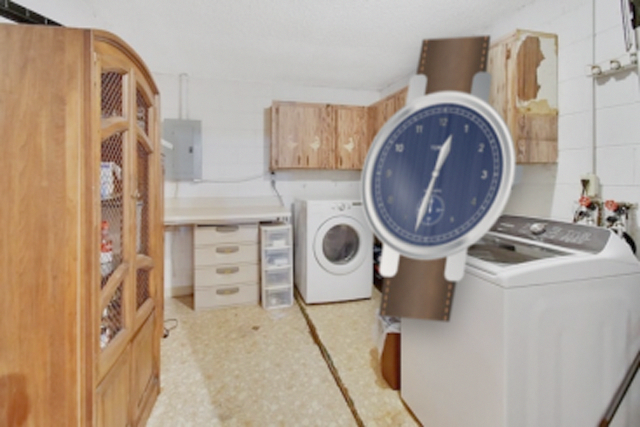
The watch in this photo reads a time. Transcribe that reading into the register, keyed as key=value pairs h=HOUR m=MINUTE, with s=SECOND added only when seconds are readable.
h=12 m=32
